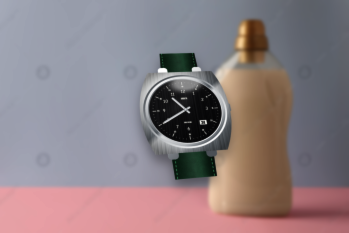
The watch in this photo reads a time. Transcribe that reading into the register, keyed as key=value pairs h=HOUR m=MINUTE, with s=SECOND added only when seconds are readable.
h=10 m=40
